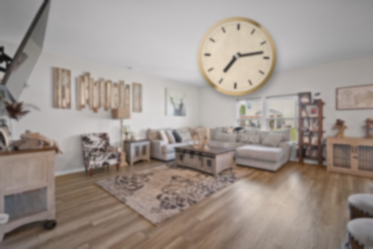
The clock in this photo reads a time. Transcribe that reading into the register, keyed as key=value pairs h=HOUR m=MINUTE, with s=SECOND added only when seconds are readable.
h=7 m=13
